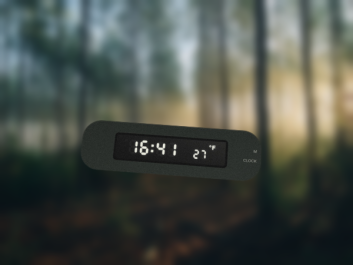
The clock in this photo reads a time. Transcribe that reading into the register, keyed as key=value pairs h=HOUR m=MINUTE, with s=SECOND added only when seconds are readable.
h=16 m=41
